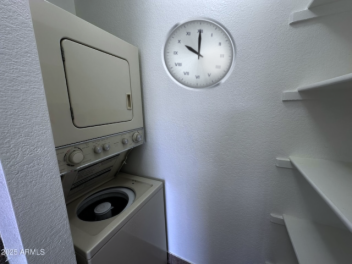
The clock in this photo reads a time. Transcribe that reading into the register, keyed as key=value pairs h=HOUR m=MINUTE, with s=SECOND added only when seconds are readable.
h=10 m=0
